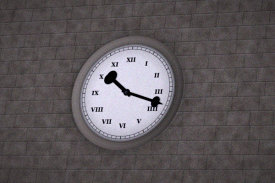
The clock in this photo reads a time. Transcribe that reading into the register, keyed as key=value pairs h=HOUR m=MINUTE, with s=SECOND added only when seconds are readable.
h=10 m=18
